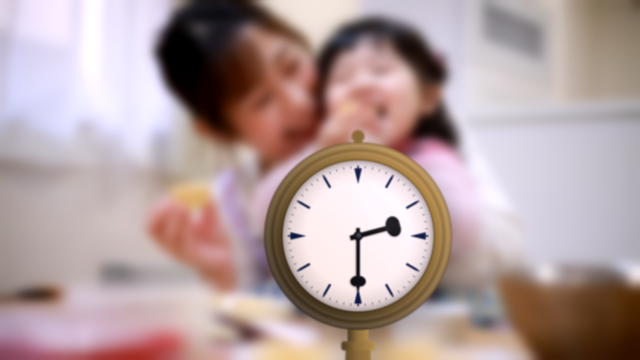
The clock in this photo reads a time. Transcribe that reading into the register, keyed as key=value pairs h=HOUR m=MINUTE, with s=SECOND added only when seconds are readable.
h=2 m=30
